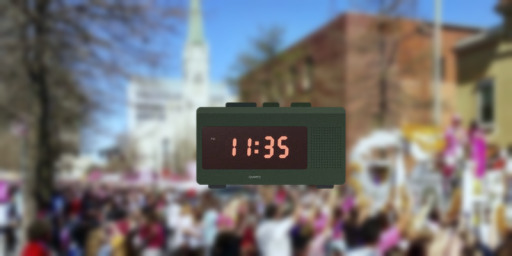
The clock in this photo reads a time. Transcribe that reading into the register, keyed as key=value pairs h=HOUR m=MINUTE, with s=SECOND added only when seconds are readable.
h=11 m=35
